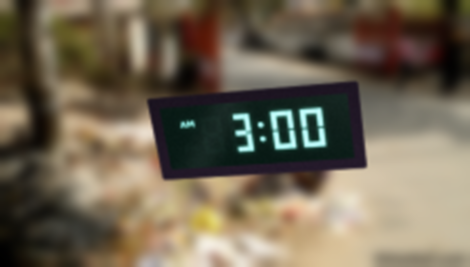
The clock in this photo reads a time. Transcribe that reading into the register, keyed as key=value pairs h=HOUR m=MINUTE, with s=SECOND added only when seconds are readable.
h=3 m=0
